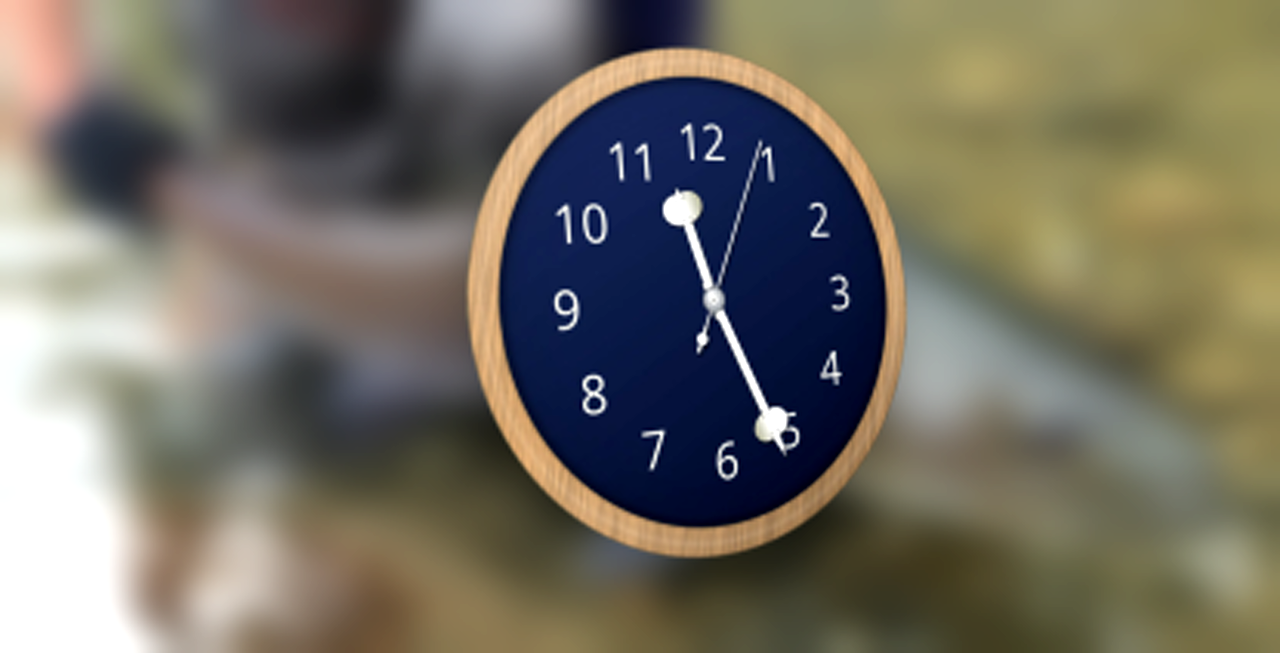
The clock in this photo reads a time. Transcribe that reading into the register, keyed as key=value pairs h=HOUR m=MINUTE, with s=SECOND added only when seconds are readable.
h=11 m=26 s=4
